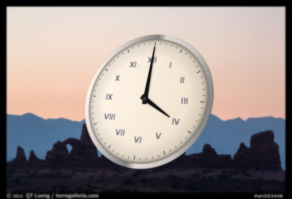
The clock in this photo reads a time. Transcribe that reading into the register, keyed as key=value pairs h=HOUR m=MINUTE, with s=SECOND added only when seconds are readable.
h=4 m=0
